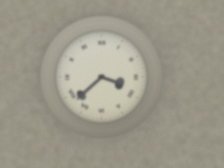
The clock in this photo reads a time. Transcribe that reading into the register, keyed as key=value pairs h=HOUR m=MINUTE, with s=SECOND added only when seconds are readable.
h=3 m=38
